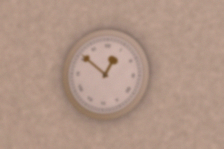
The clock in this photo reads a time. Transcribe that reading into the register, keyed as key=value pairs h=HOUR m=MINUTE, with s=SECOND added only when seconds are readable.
h=12 m=51
